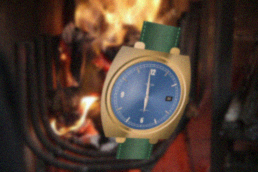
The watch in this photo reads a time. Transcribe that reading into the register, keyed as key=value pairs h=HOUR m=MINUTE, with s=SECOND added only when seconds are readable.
h=5 m=59
